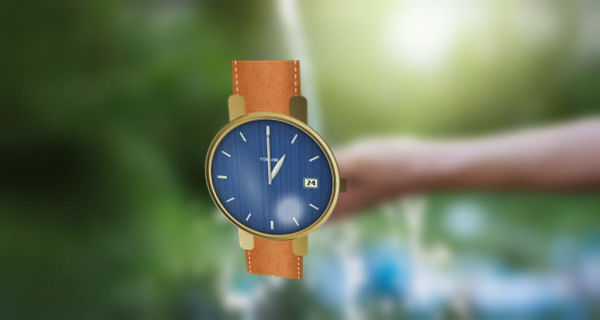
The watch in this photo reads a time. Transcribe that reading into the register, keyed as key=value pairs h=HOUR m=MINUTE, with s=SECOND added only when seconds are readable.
h=1 m=0
